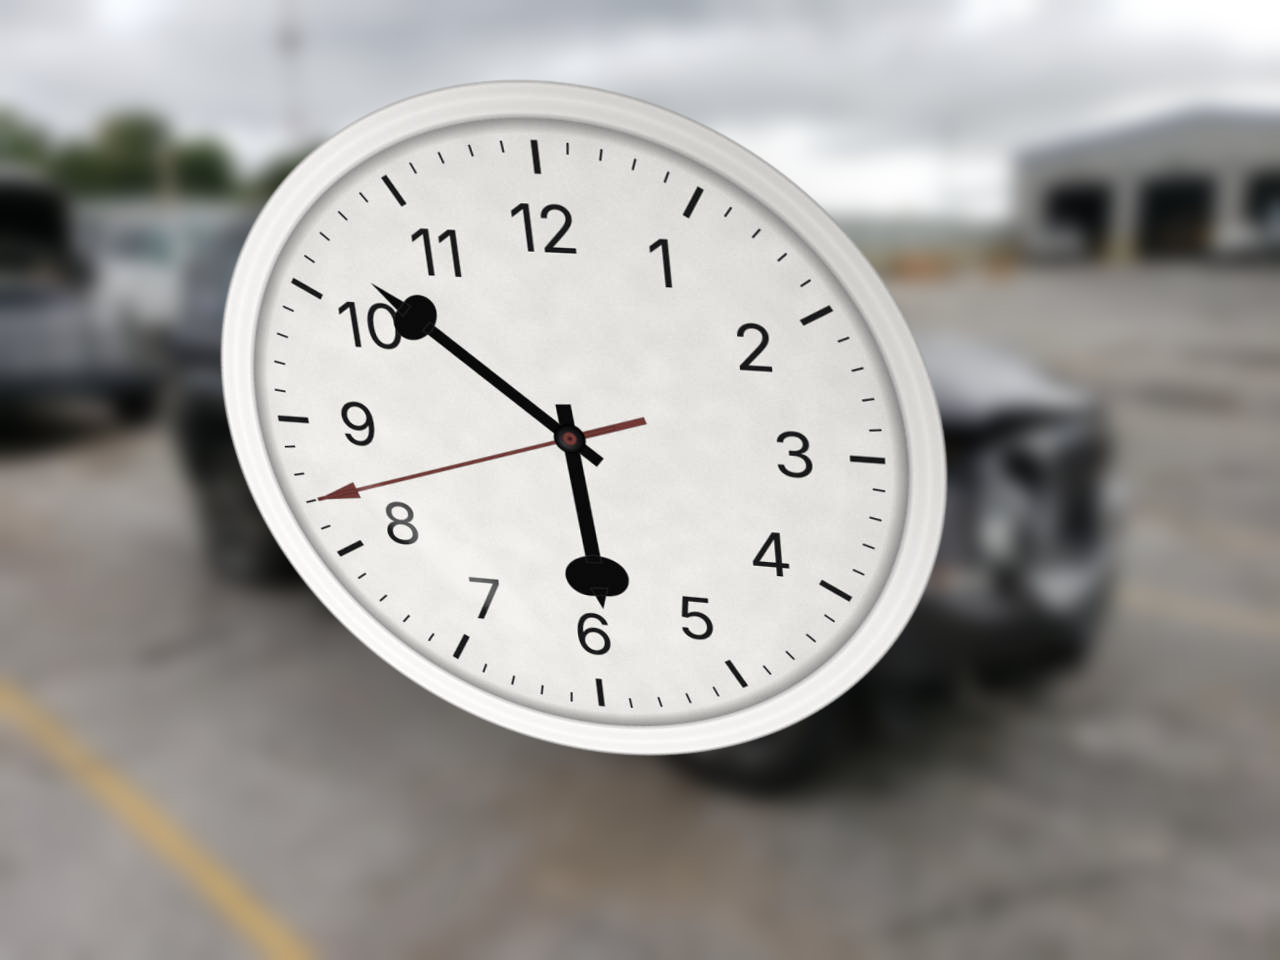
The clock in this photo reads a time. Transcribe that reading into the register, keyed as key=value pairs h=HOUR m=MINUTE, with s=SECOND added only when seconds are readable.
h=5 m=51 s=42
